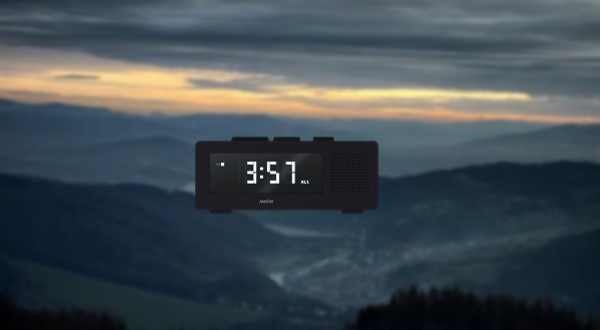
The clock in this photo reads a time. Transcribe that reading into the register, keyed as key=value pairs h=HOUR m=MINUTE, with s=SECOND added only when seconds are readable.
h=3 m=57
